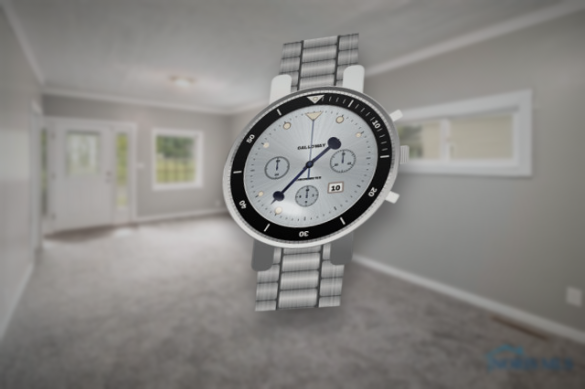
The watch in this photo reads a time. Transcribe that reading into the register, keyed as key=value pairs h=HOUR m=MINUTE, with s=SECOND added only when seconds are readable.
h=1 m=37
